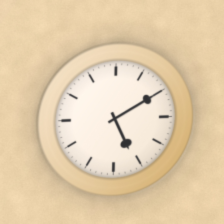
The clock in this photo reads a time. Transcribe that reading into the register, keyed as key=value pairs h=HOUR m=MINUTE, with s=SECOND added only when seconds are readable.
h=5 m=10
